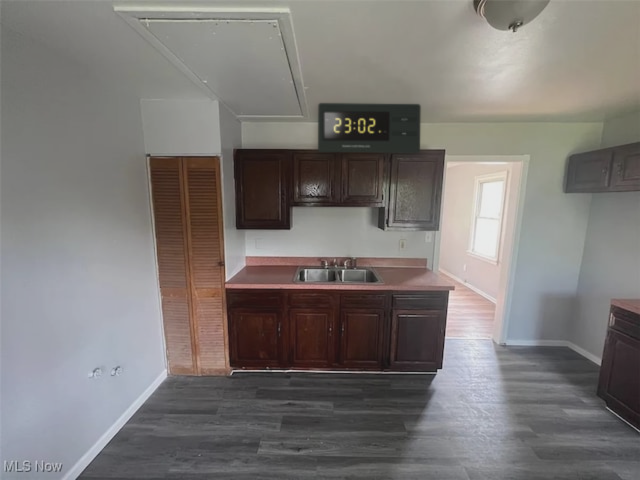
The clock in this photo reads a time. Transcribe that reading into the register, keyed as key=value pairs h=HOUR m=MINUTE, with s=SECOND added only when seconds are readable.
h=23 m=2
